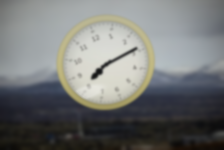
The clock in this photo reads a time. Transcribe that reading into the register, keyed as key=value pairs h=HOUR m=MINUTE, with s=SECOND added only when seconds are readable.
h=8 m=14
